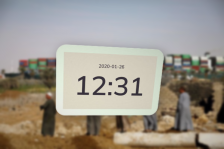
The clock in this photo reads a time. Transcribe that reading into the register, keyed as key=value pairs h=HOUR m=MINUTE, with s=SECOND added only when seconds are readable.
h=12 m=31
